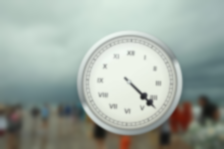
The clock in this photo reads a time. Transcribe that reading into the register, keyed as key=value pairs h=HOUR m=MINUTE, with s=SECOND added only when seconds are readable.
h=4 m=22
